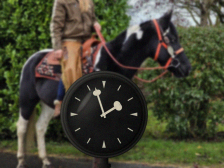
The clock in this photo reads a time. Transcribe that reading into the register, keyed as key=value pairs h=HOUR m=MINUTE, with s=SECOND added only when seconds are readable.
h=1 m=57
